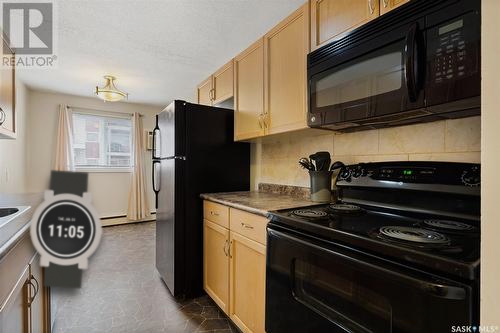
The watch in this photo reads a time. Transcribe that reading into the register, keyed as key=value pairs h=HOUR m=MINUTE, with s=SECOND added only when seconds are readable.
h=11 m=5
